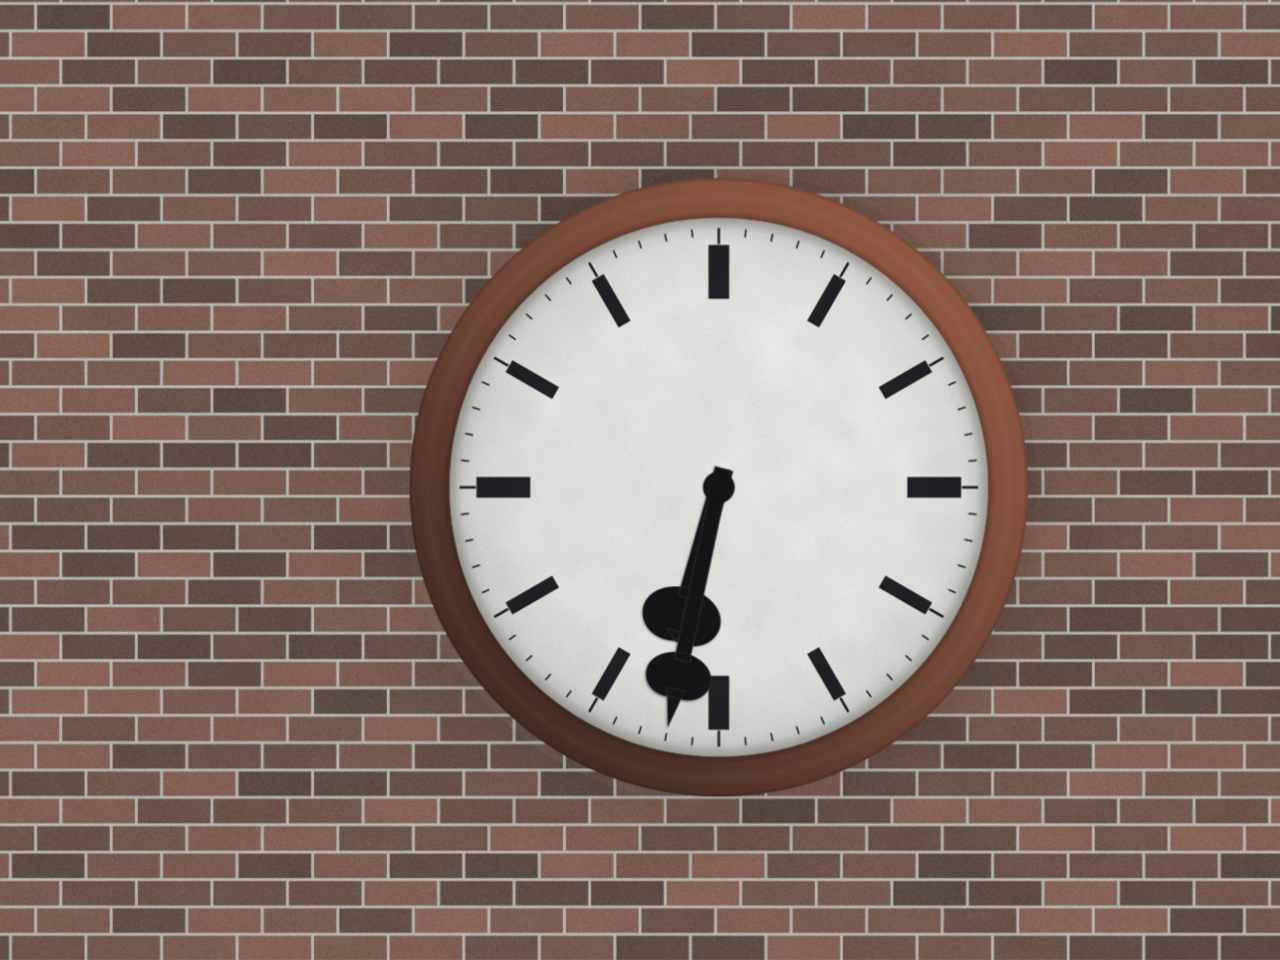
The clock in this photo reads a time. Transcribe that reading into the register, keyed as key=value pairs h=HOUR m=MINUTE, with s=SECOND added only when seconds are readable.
h=6 m=32
